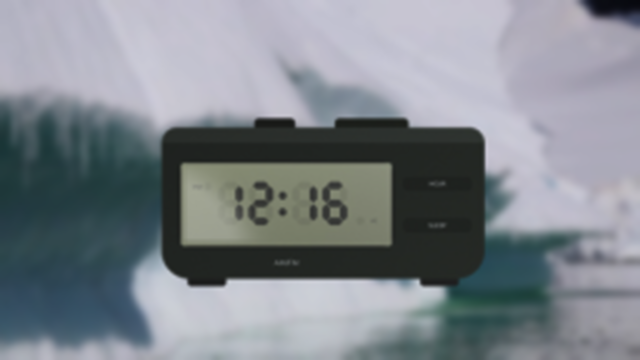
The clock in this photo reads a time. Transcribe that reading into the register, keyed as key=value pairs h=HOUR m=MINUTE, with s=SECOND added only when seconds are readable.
h=12 m=16
